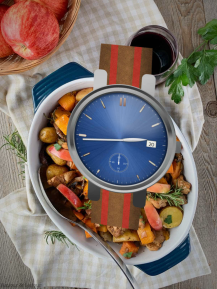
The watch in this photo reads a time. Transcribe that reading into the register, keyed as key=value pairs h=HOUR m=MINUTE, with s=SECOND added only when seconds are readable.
h=2 m=44
